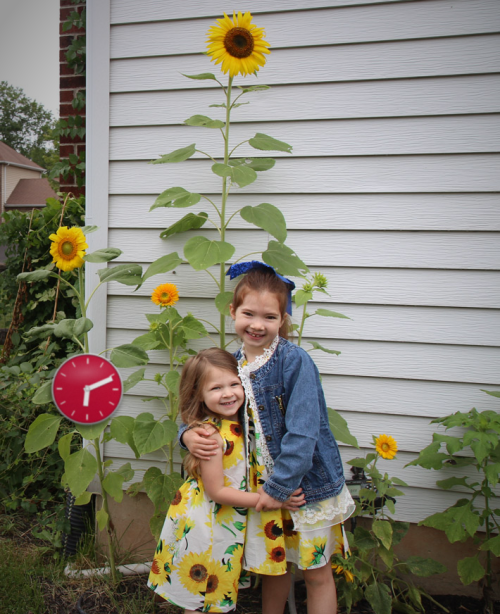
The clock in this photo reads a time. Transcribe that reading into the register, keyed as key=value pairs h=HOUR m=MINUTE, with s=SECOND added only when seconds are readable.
h=6 m=11
